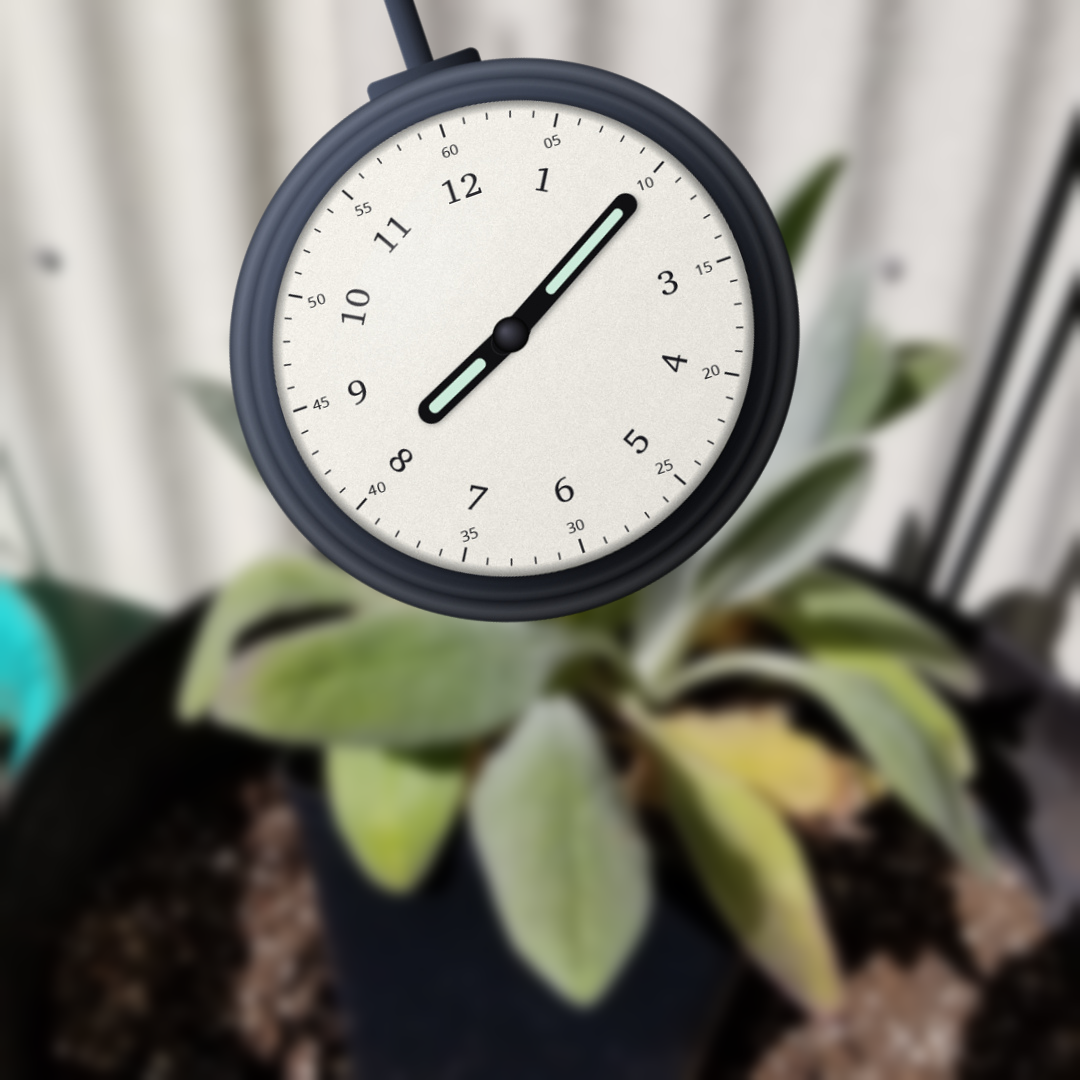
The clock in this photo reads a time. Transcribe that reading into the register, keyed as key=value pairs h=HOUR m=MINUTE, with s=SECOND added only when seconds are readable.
h=8 m=10
